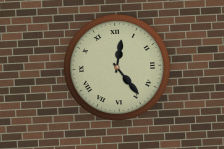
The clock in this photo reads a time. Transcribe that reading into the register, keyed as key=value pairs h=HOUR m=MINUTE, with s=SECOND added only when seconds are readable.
h=12 m=24
